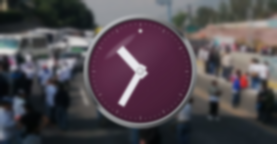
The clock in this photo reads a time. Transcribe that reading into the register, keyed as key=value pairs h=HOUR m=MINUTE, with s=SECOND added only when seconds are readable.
h=10 m=35
